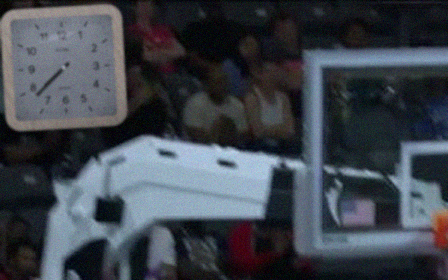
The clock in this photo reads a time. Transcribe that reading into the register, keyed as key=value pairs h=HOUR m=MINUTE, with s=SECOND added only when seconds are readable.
h=7 m=38
